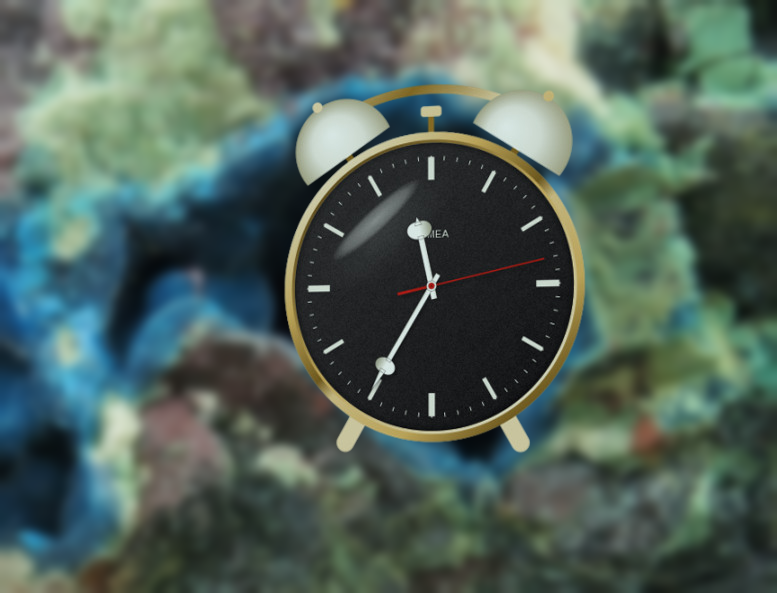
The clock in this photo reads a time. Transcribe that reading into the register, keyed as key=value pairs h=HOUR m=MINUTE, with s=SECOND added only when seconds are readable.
h=11 m=35 s=13
